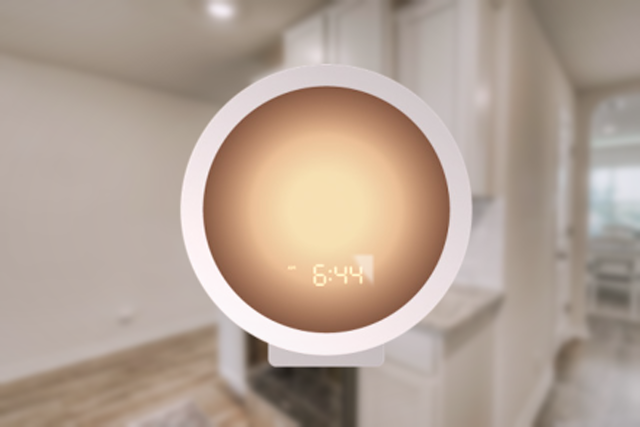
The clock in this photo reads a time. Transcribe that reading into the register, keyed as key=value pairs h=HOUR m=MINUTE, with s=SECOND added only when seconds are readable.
h=6 m=44
